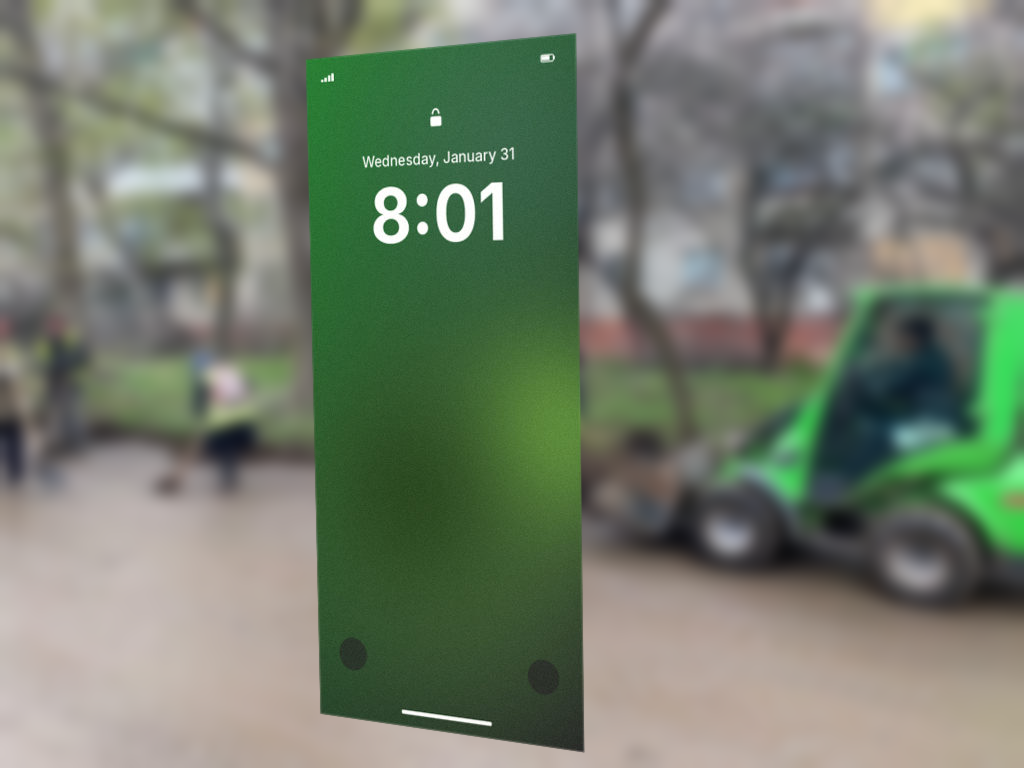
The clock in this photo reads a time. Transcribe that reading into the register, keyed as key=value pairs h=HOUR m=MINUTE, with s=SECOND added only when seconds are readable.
h=8 m=1
